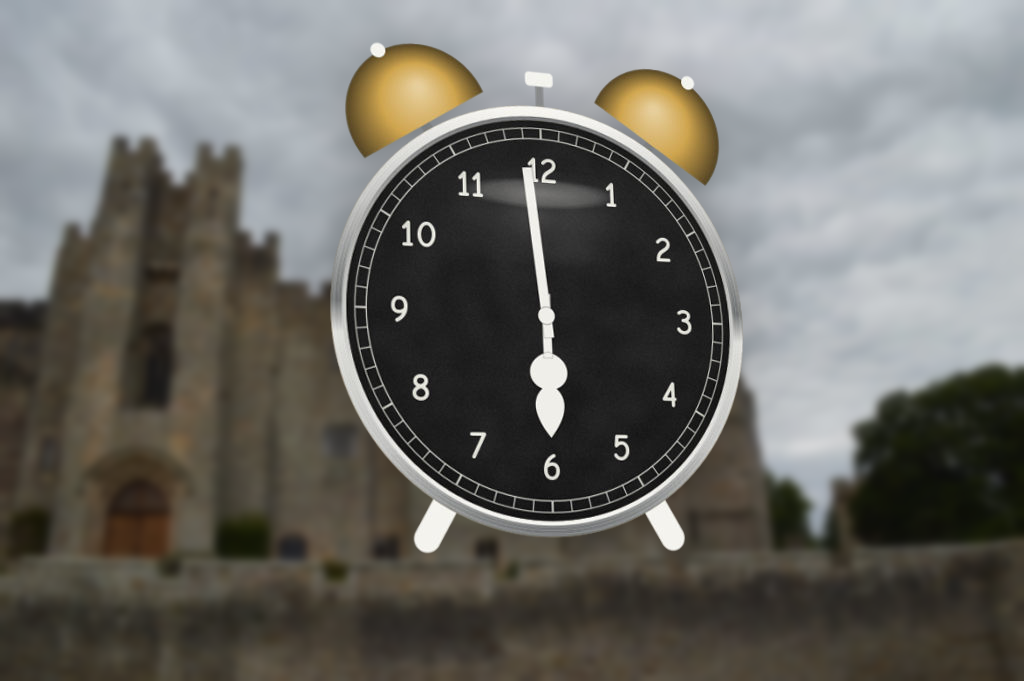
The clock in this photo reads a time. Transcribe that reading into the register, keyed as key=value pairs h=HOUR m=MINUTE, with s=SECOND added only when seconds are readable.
h=5 m=59
